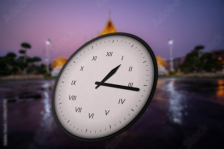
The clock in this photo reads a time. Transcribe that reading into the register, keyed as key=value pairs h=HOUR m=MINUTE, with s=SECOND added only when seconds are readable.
h=1 m=16
